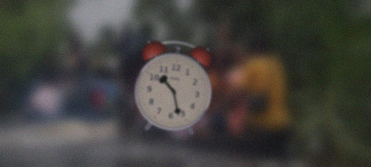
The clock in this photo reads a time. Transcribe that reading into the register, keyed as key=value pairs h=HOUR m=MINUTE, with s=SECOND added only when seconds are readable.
h=10 m=27
